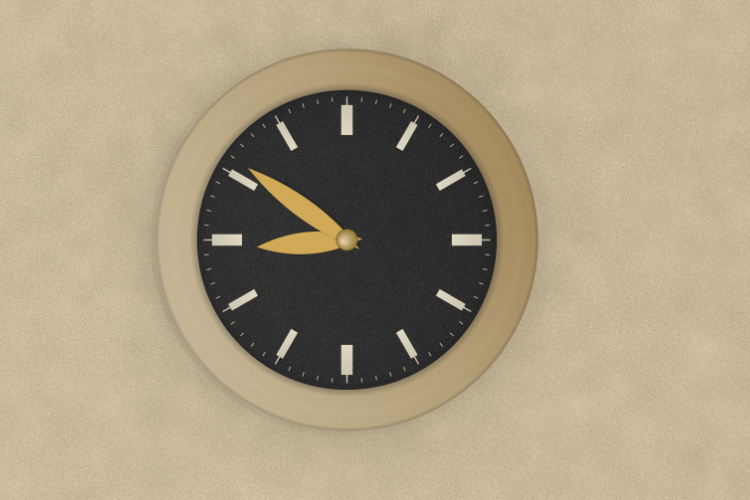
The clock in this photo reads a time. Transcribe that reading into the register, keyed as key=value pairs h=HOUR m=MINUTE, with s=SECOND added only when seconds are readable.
h=8 m=51
